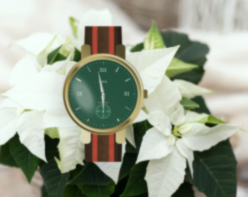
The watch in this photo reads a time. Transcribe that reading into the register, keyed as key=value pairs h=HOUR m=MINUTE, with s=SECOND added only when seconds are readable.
h=5 m=58
